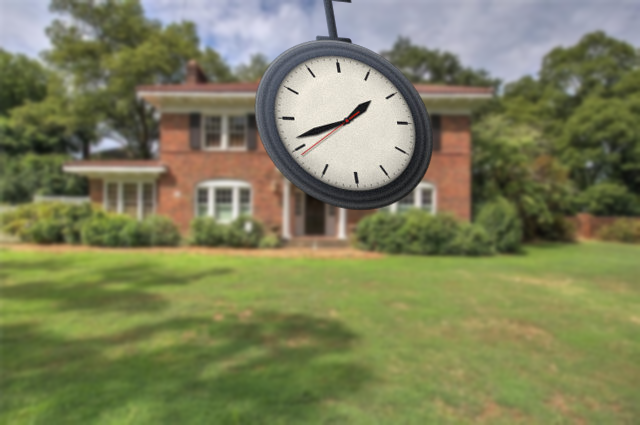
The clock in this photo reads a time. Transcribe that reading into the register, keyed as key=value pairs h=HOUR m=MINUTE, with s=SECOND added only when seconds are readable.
h=1 m=41 s=39
